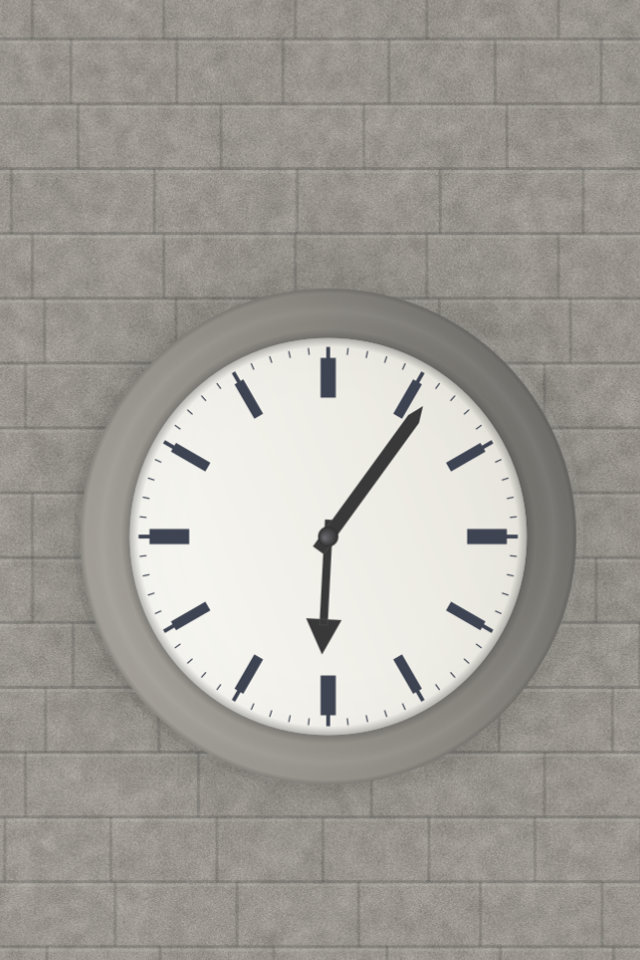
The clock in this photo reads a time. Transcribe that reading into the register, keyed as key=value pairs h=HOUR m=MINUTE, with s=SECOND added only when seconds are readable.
h=6 m=6
